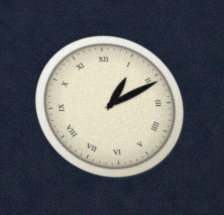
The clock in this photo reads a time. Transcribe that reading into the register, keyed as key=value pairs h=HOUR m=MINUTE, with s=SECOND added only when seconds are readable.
h=1 m=11
